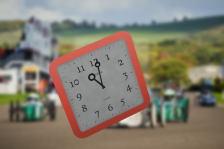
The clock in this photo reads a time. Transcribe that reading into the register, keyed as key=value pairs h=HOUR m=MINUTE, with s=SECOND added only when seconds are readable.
h=11 m=1
